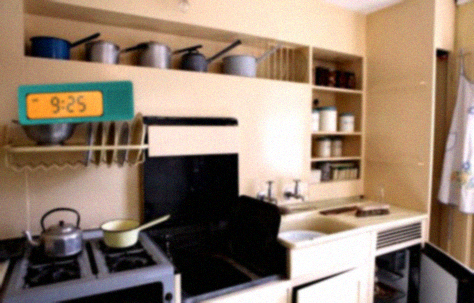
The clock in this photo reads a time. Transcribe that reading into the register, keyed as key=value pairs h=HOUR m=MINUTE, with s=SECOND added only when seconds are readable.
h=9 m=25
